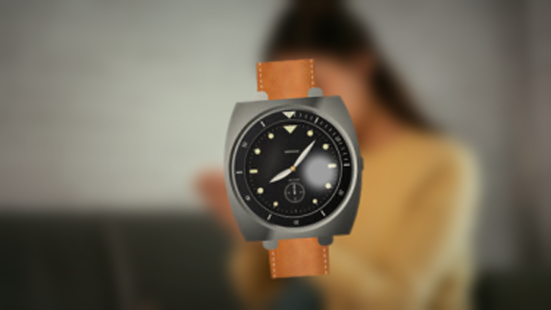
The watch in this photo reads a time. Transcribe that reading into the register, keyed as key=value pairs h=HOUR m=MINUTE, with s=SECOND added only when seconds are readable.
h=8 m=7
